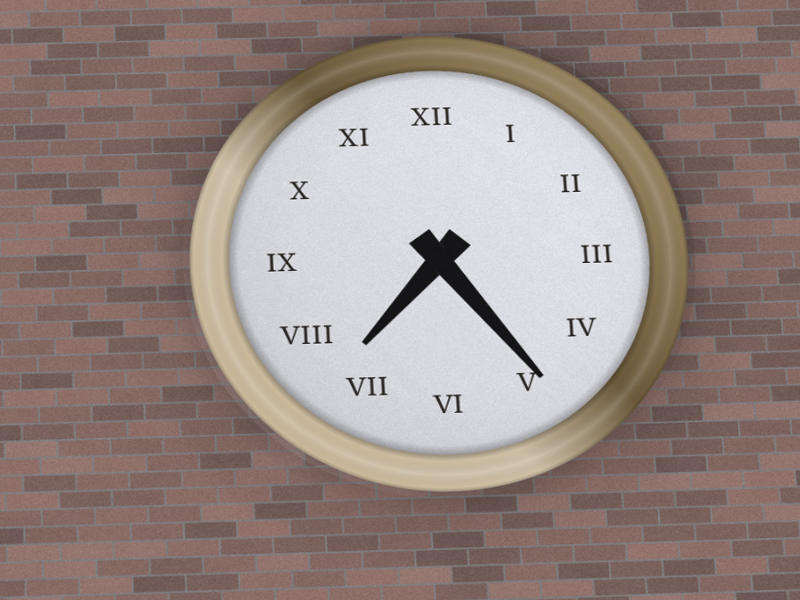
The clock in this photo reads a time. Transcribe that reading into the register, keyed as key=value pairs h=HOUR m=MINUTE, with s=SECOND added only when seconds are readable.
h=7 m=24
